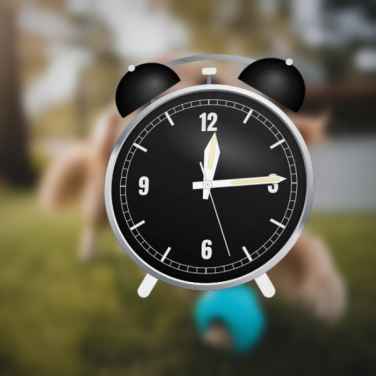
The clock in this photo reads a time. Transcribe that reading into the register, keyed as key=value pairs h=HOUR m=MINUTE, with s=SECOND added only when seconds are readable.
h=12 m=14 s=27
